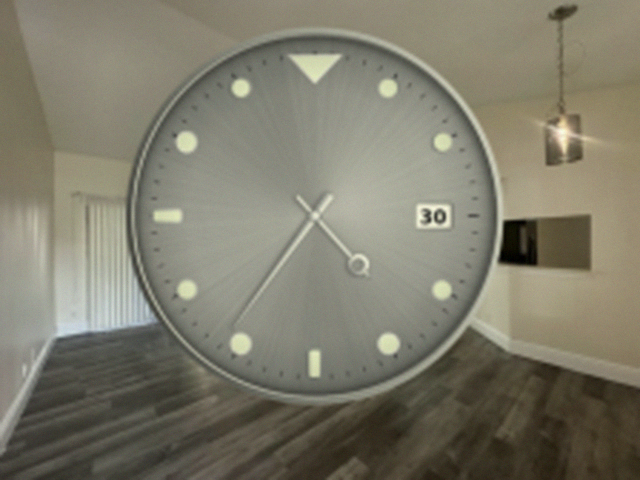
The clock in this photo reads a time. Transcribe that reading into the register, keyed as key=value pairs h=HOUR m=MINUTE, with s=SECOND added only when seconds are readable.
h=4 m=36
